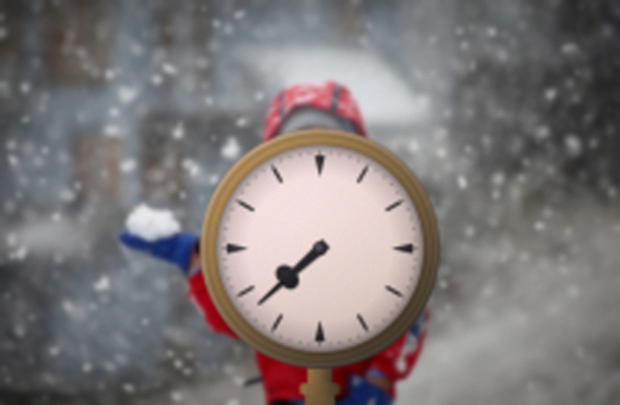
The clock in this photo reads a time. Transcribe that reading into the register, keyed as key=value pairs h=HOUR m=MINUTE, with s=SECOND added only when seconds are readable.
h=7 m=38
